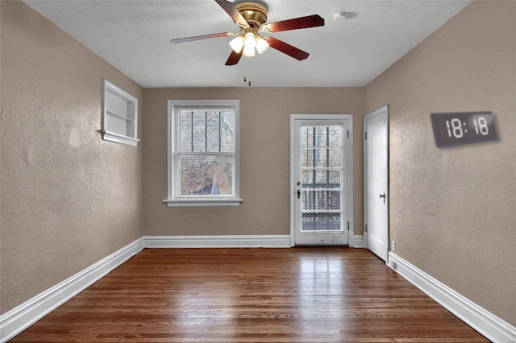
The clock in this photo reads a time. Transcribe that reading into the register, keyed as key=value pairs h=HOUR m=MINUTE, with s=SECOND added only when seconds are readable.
h=18 m=18
